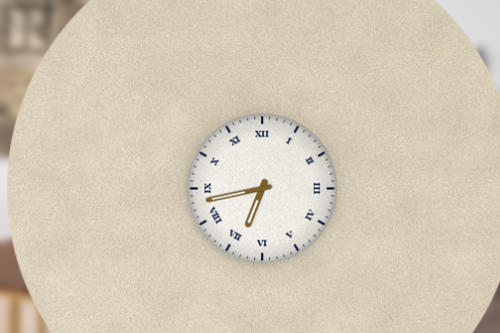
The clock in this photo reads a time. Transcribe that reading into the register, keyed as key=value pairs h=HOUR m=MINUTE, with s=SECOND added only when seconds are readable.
h=6 m=43
